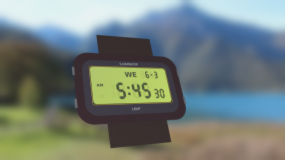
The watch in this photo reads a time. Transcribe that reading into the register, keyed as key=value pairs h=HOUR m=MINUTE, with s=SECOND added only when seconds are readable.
h=5 m=45 s=30
